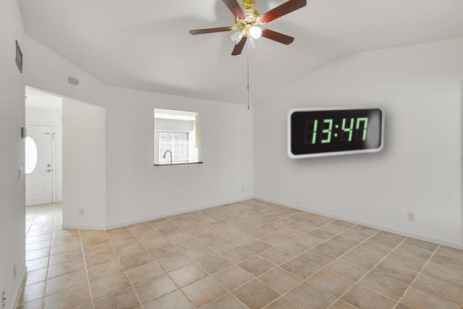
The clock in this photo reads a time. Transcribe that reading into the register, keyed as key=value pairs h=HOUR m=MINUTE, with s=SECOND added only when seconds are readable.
h=13 m=47
